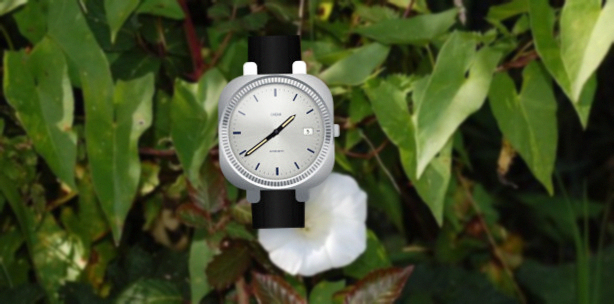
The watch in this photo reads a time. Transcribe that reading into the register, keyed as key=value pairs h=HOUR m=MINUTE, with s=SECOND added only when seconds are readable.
h=1 m=39
